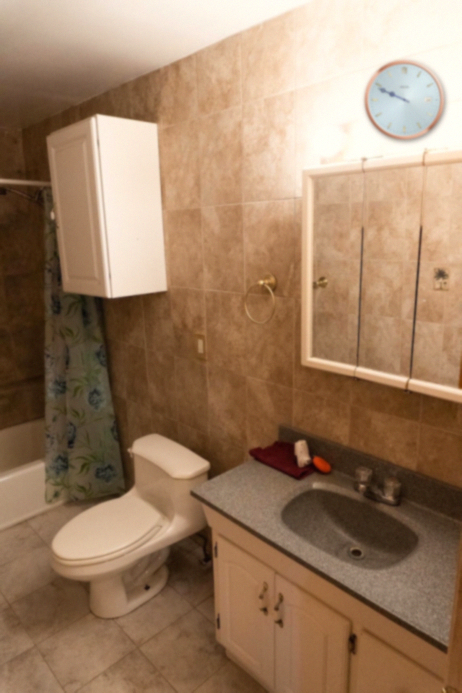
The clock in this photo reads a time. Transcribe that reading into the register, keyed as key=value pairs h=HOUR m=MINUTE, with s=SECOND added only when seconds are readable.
h=9 m=49
